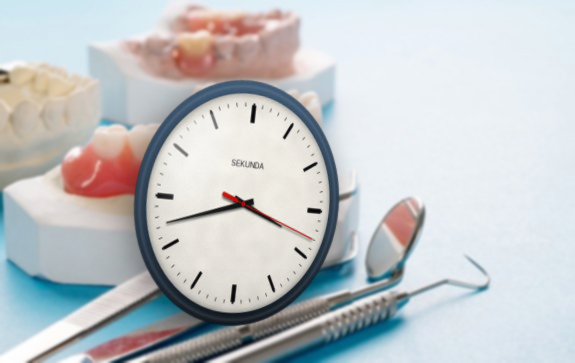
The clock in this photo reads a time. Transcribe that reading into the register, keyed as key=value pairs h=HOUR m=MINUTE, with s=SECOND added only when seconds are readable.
h=3 m=42 s=18
